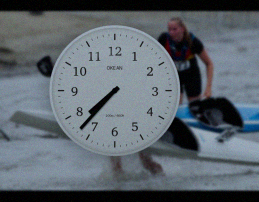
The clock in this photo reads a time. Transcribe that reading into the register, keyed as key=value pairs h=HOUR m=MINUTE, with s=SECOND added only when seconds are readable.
h=7 m=37
